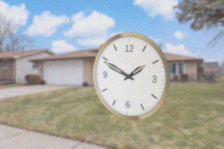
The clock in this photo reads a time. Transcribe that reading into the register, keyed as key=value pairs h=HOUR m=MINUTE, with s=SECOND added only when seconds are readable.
h=1 m=49
